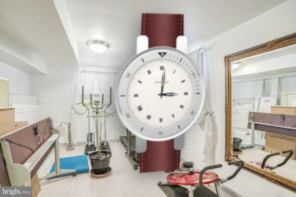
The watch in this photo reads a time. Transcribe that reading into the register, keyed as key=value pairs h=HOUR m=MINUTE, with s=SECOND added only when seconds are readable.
h=3 m=1
